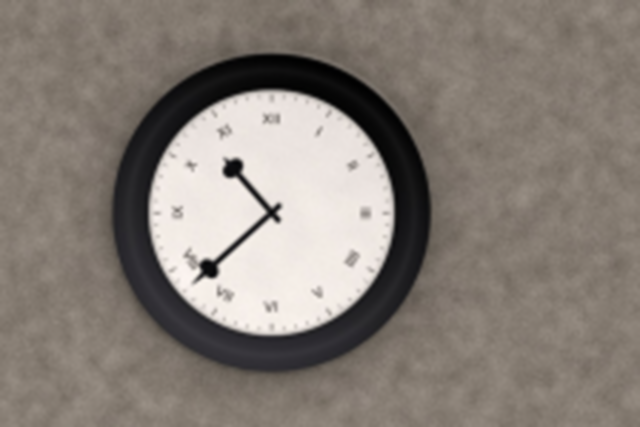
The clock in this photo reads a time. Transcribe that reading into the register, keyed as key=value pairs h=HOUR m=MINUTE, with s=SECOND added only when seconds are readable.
h=10 m=38
